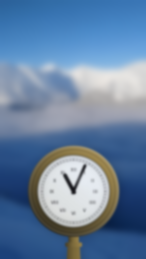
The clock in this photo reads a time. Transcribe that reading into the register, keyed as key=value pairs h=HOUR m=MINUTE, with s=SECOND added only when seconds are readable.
h=11 m=4
